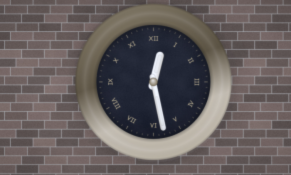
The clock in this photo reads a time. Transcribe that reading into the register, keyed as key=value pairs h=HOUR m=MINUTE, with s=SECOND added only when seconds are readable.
h=12 m=28
